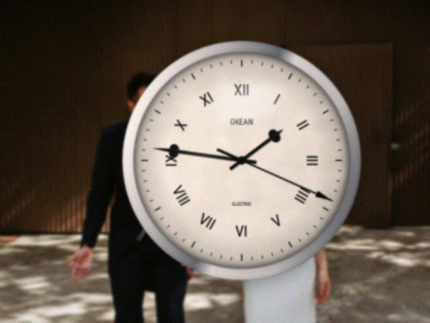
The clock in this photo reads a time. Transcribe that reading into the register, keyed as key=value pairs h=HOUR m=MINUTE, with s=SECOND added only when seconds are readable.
h=1 m=46 s=19
